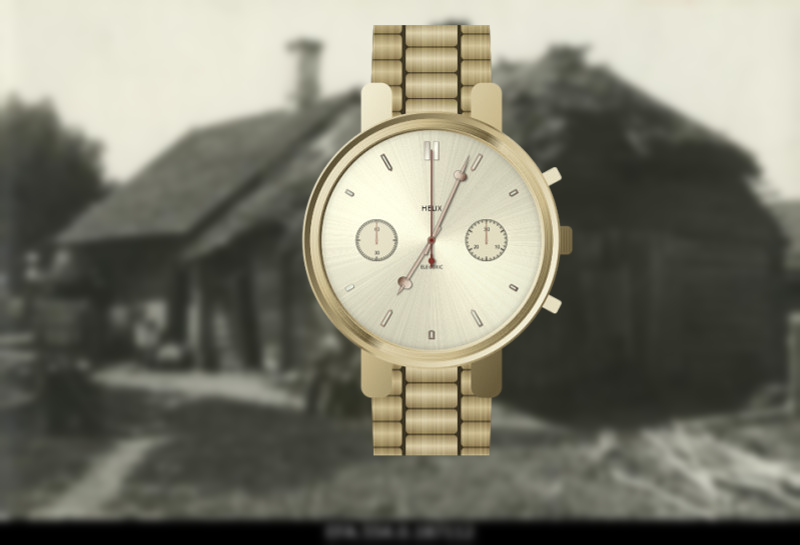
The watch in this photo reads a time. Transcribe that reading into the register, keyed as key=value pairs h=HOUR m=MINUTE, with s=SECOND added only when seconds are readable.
h=7 m=4
